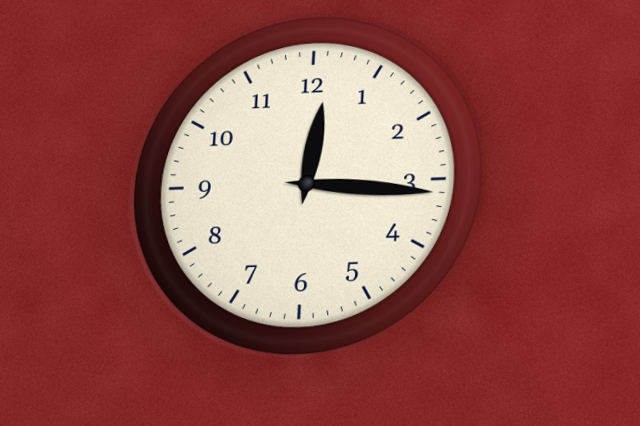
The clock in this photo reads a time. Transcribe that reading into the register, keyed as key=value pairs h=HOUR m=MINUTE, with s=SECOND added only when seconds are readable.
h=12 m=16
